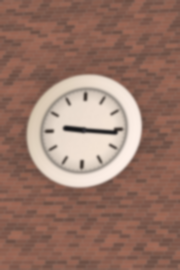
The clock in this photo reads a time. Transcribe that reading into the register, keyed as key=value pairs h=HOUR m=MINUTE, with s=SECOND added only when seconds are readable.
h=9 m=16
